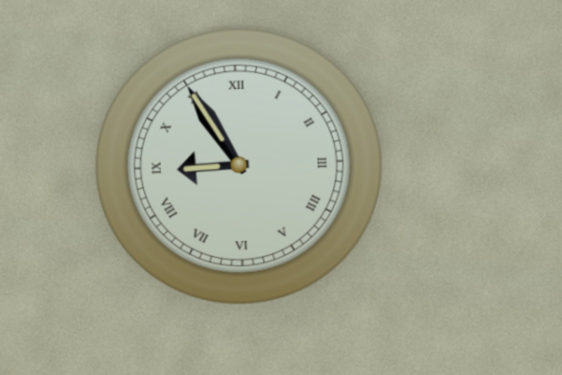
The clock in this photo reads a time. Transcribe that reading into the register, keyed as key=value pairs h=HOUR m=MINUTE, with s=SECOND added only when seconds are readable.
h=8 m=55
